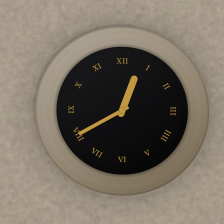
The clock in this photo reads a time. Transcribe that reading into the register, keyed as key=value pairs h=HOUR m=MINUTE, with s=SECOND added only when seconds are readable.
h=12 m=40
